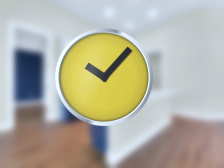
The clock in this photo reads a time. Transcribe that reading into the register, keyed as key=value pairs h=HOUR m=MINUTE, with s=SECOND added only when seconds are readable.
h=10 m=7
